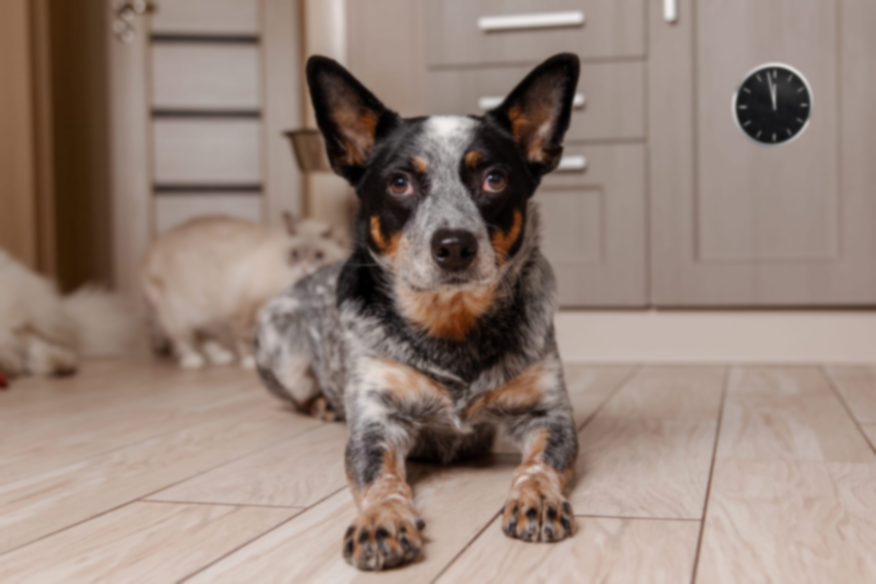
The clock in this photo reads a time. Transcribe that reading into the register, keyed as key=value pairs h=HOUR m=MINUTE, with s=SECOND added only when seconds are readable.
h=11 m=58
